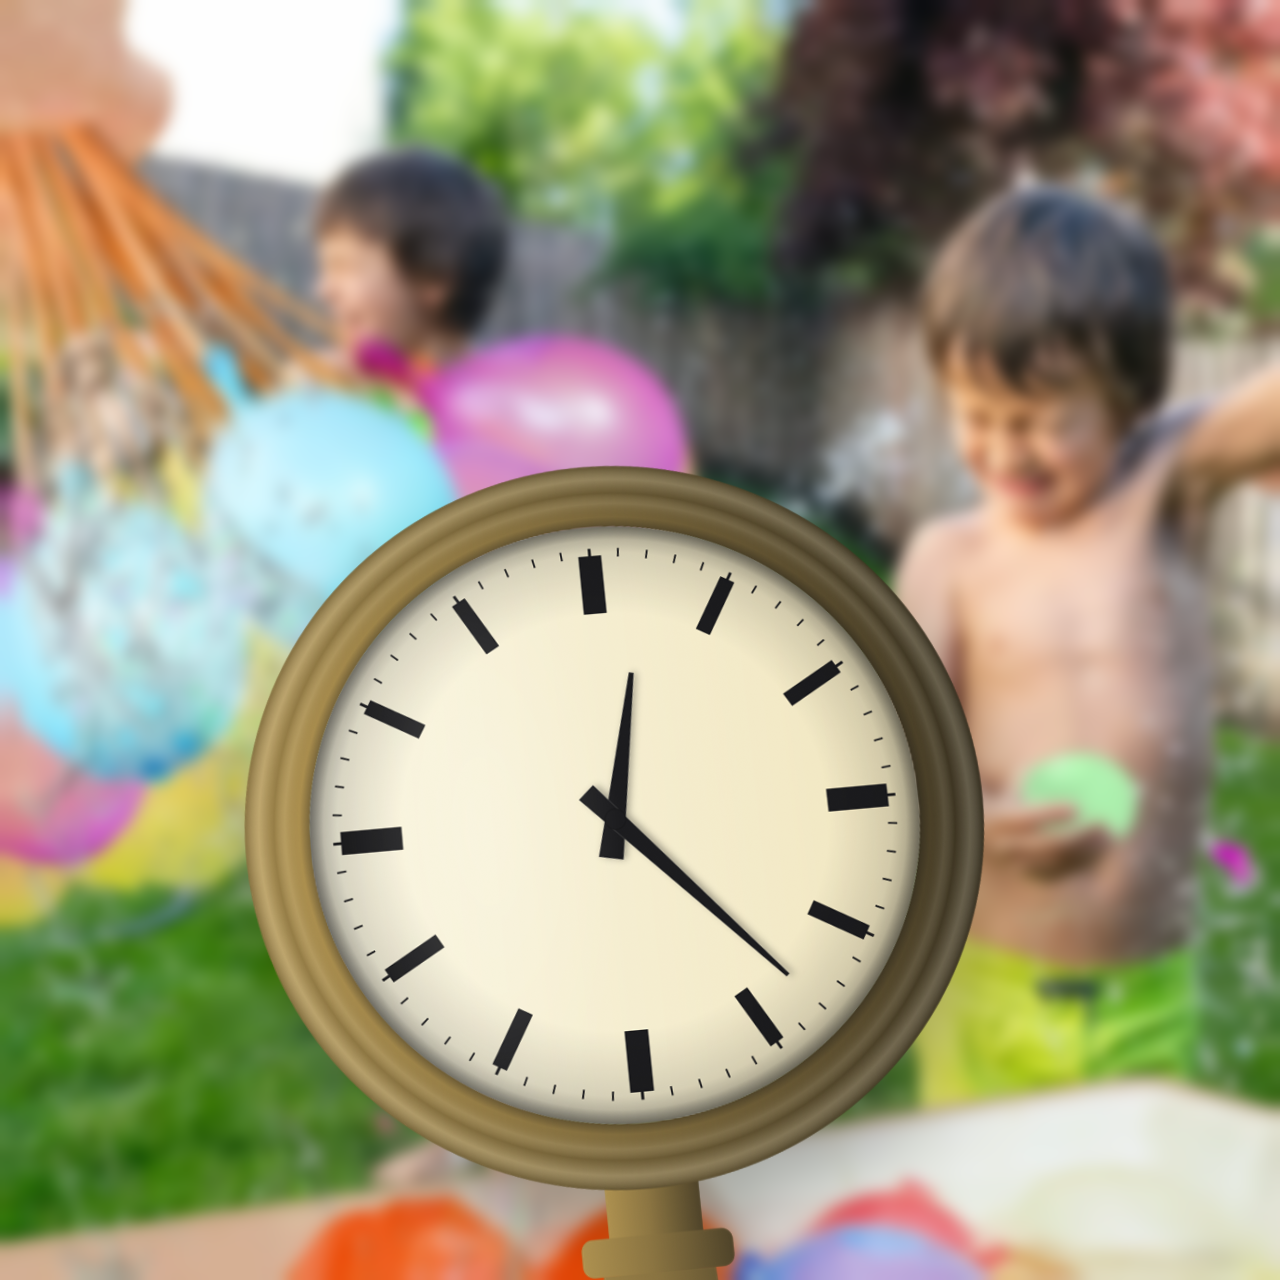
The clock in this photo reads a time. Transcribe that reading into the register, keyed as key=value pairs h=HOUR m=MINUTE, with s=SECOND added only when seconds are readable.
h=12 m=23
